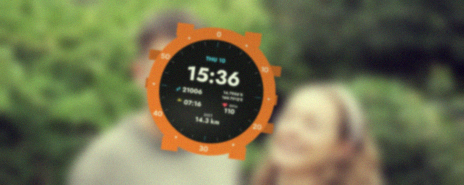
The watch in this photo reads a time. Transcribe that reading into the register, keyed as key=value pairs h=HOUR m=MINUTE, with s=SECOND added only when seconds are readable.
h=15 m=36
